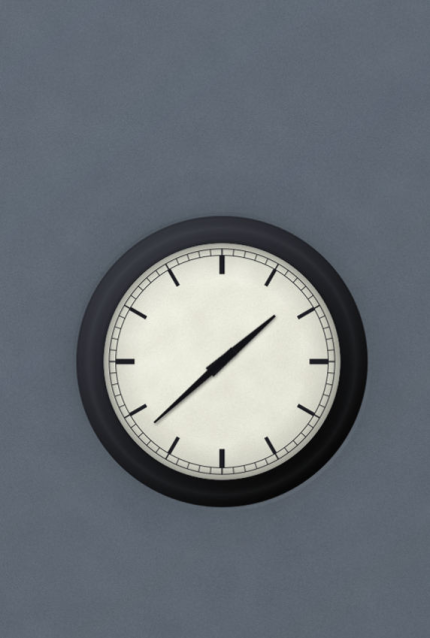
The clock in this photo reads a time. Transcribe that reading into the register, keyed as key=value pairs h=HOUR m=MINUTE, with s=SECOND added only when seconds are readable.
h=1 m=38
